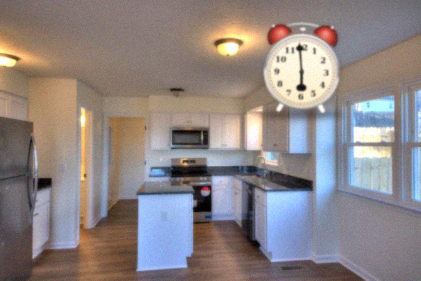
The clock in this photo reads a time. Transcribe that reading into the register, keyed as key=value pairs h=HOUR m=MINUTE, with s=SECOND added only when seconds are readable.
h=5 m=59
